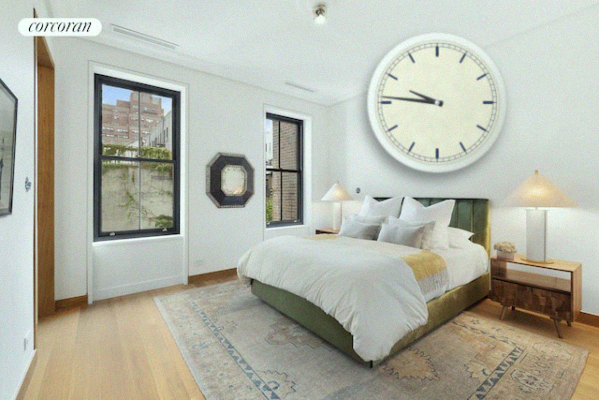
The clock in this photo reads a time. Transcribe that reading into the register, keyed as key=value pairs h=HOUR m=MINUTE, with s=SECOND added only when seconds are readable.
h=9 m=46
